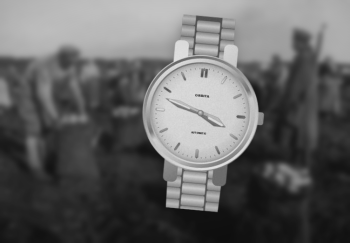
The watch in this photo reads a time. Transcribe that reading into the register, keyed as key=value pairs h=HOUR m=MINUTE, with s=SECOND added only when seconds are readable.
h=3 m=48
